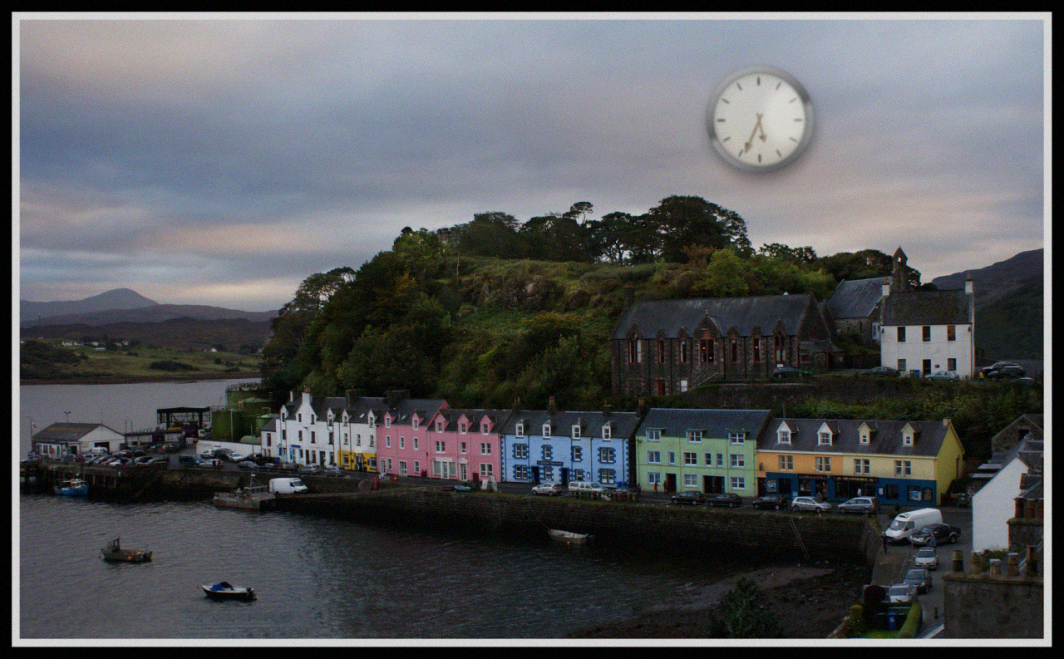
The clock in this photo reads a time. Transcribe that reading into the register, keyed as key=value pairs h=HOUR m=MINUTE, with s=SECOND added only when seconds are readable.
h=5 m=34
